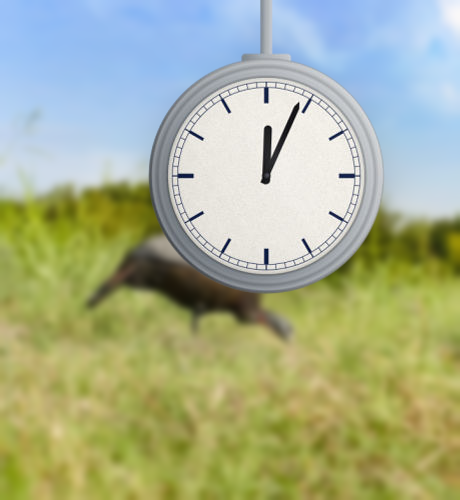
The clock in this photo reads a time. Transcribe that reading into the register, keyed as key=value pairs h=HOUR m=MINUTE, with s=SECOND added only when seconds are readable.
h=12 m=4
